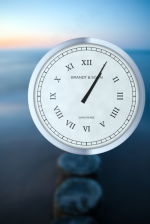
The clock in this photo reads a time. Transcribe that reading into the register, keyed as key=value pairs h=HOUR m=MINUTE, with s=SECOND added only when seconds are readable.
h=1 m=5
